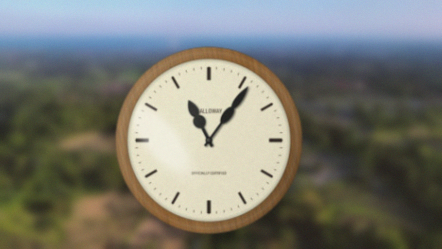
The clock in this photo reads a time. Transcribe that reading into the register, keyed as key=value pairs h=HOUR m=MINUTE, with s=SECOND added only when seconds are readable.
h=11 m=6
